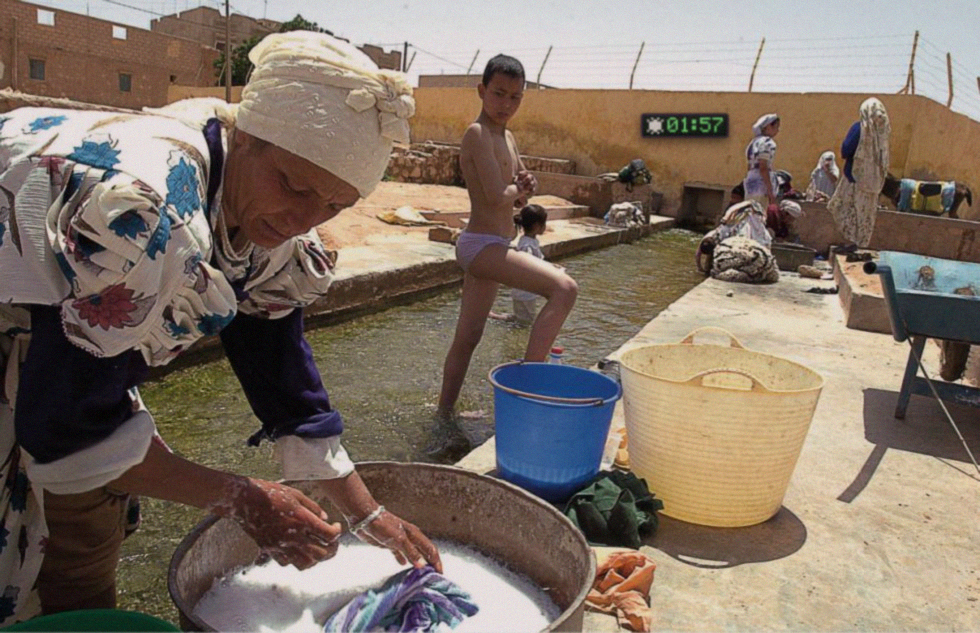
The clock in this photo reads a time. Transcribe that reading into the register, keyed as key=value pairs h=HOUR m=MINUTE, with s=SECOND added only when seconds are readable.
h=1 m=57
